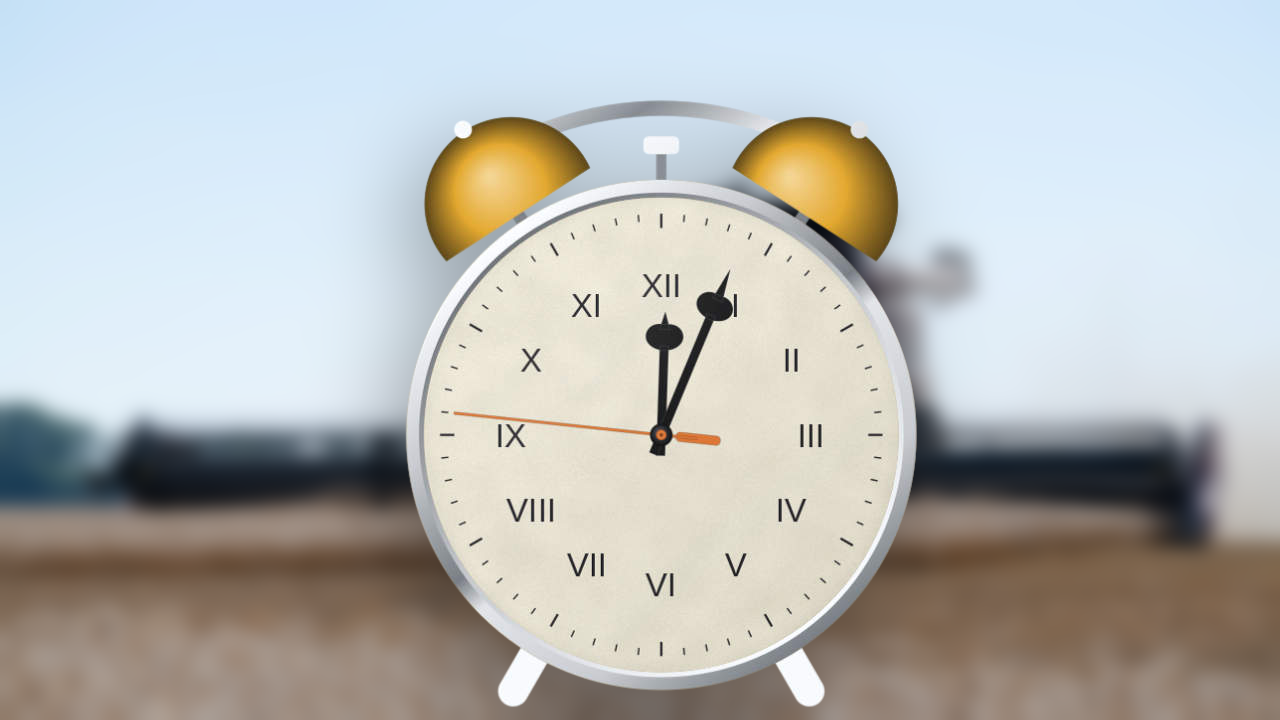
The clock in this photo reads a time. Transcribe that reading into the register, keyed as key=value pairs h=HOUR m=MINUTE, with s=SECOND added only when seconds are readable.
h=12 m=3 s=46
